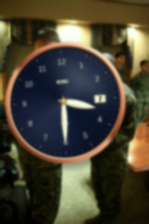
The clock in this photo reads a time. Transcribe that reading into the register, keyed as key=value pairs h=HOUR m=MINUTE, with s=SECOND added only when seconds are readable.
h=3 m=30
